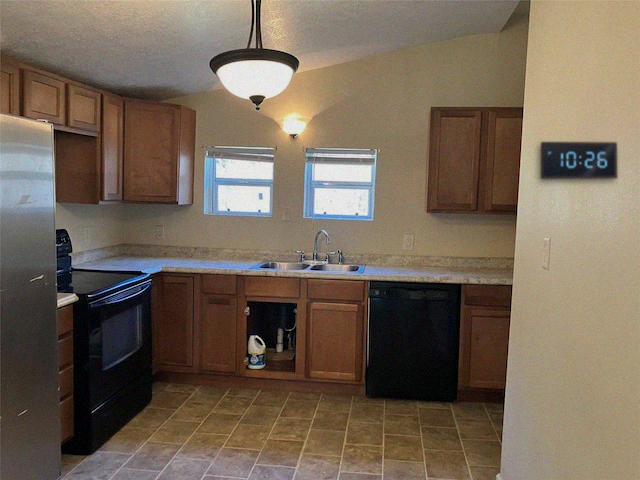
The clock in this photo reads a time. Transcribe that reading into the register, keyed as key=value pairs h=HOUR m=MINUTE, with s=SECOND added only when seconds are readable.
h=10 m=26
